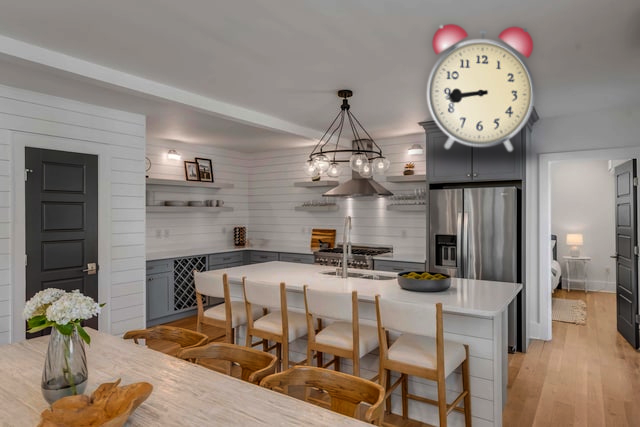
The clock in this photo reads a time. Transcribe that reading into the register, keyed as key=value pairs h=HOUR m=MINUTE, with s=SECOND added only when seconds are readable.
h=8 m=43
